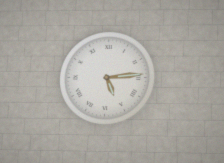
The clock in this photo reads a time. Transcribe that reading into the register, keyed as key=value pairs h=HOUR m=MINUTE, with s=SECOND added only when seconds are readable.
h=5 m=14
